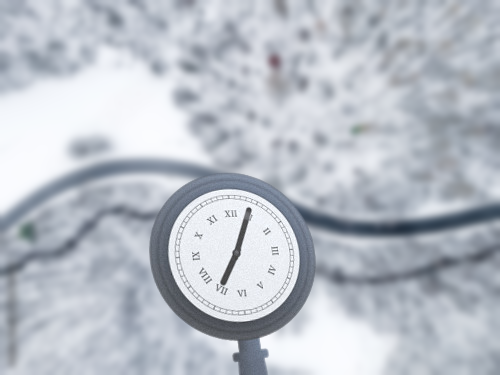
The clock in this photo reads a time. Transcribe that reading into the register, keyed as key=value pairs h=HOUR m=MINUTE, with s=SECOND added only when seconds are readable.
h=7 m=4
